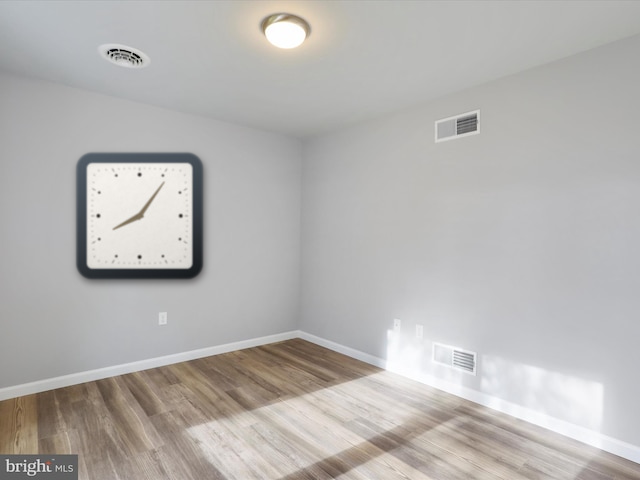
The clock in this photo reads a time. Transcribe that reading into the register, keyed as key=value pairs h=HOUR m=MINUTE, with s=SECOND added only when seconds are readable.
h=8 m=6
